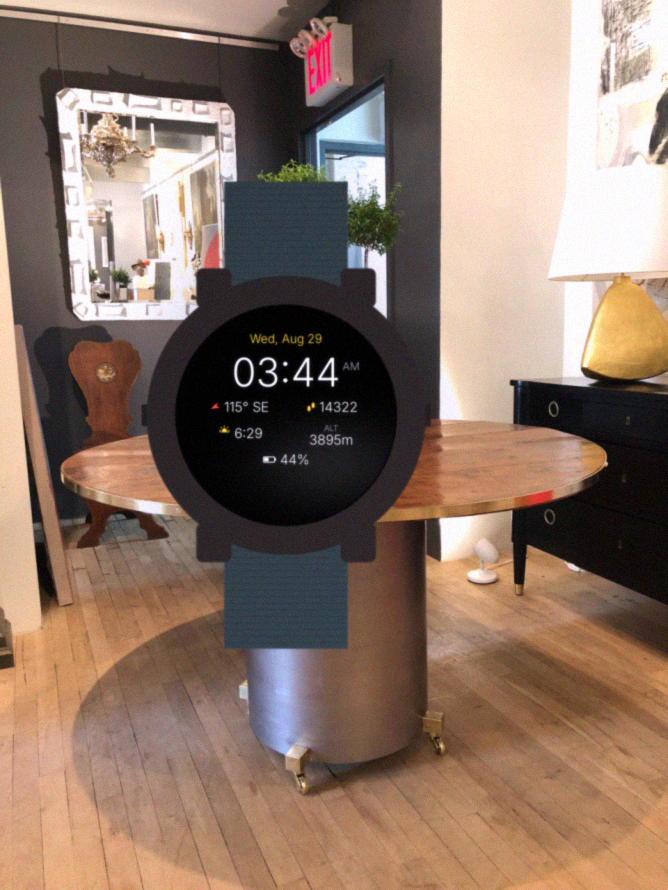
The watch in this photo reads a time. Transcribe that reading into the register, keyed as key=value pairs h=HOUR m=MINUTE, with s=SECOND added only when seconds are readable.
h=3 m=44
